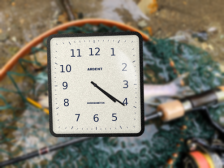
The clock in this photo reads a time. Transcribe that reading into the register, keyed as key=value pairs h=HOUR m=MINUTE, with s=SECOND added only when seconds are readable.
h=4 m=21
